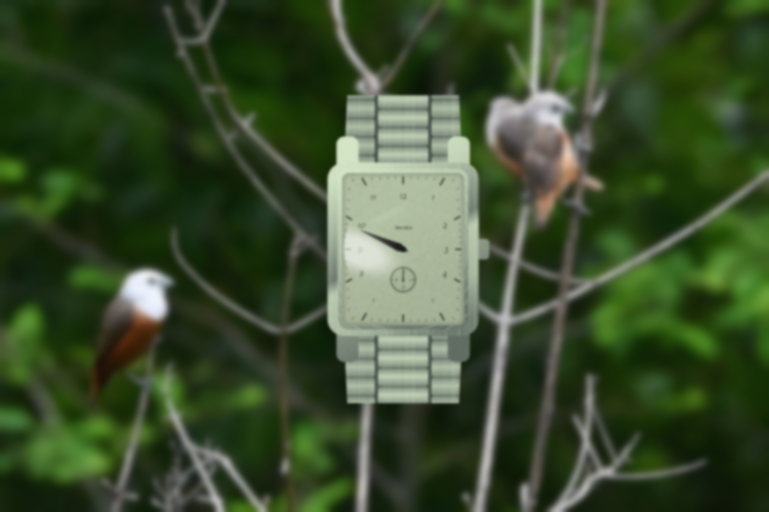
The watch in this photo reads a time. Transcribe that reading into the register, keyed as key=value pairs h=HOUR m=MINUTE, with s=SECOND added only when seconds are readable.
h=9 m=49
